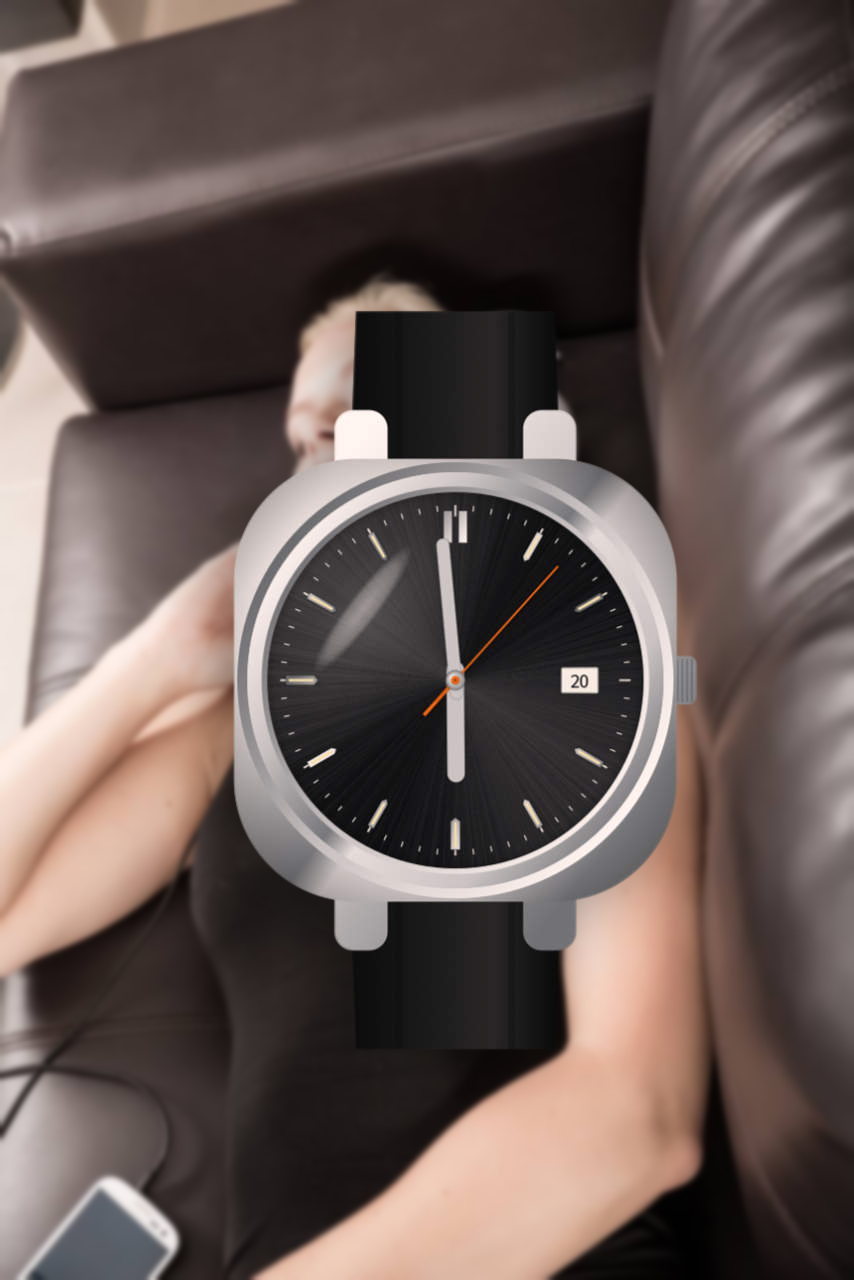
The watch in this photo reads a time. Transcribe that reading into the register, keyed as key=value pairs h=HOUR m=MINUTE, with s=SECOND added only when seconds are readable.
h=5 m=59 s=7
